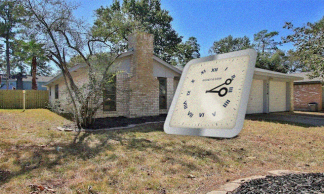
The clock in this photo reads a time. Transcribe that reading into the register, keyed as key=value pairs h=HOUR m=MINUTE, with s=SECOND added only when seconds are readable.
h=3 m=11
